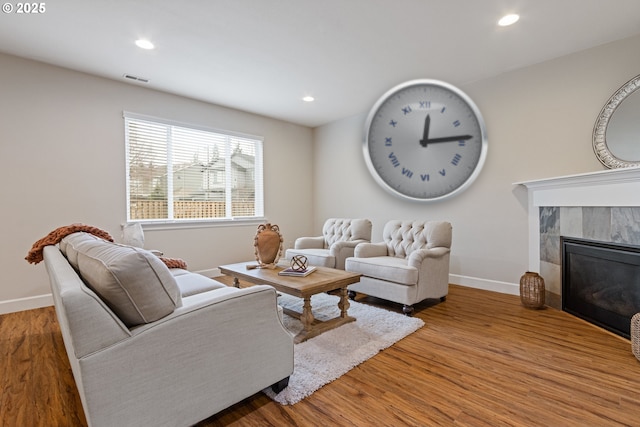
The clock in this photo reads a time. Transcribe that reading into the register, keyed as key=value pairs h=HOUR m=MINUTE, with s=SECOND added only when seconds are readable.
h=12 m=14
